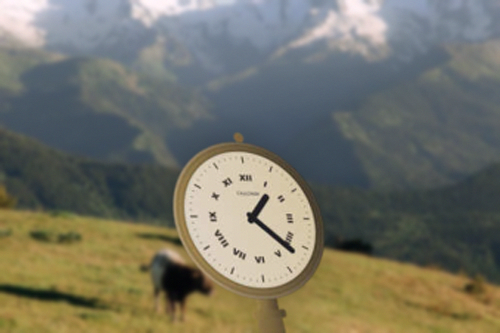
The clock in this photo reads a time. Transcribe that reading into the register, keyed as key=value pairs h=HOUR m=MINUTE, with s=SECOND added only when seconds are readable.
h=1 m=22
